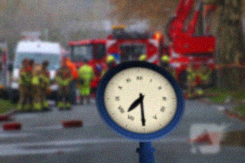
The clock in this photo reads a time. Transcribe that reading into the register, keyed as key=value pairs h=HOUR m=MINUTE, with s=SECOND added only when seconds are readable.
h=7 m=30
